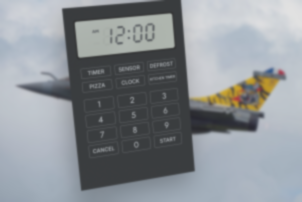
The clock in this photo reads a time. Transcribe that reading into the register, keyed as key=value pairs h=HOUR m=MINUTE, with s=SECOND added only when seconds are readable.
h=12 m=0
